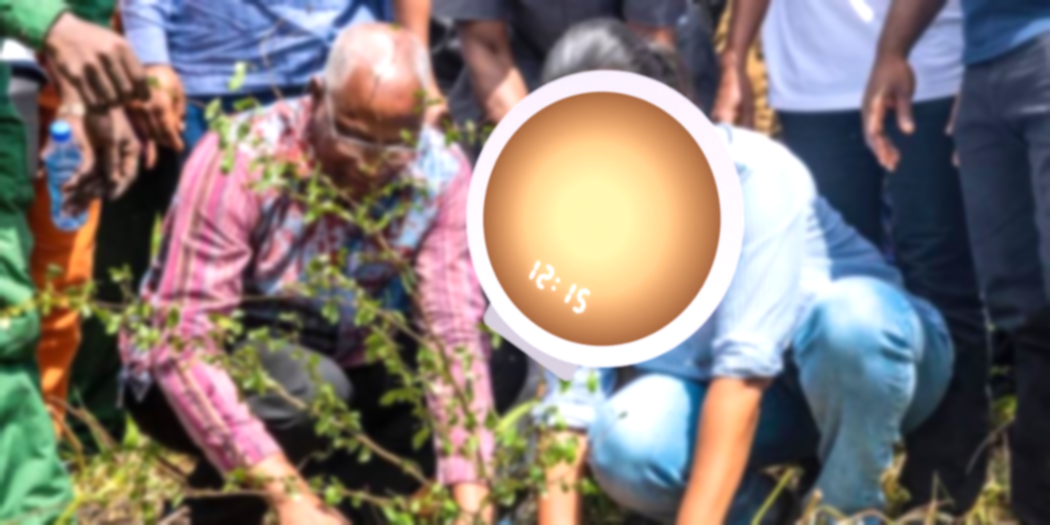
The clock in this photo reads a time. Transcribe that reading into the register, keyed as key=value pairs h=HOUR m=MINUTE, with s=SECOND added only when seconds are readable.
h=12 m=15
